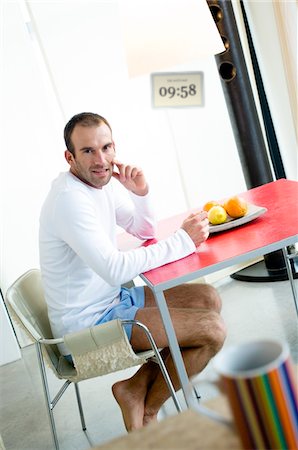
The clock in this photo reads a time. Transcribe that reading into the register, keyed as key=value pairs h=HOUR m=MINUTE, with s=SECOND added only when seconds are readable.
h=9 m=58
